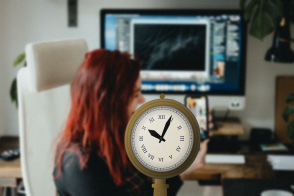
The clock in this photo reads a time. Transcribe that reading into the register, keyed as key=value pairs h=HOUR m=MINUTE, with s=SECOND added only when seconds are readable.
h=10 m=4
